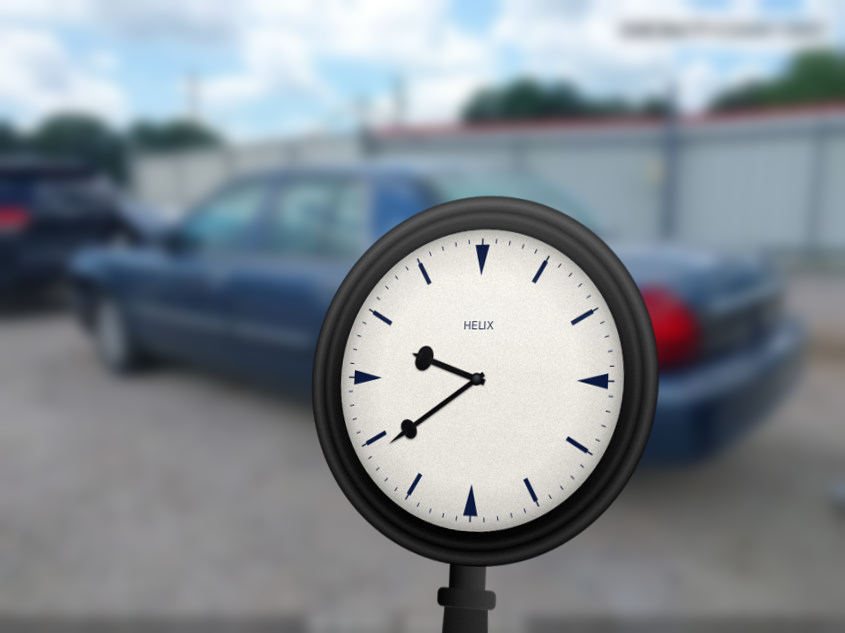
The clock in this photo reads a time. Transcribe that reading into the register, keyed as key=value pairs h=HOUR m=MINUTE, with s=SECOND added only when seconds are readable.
h=9 m=39
